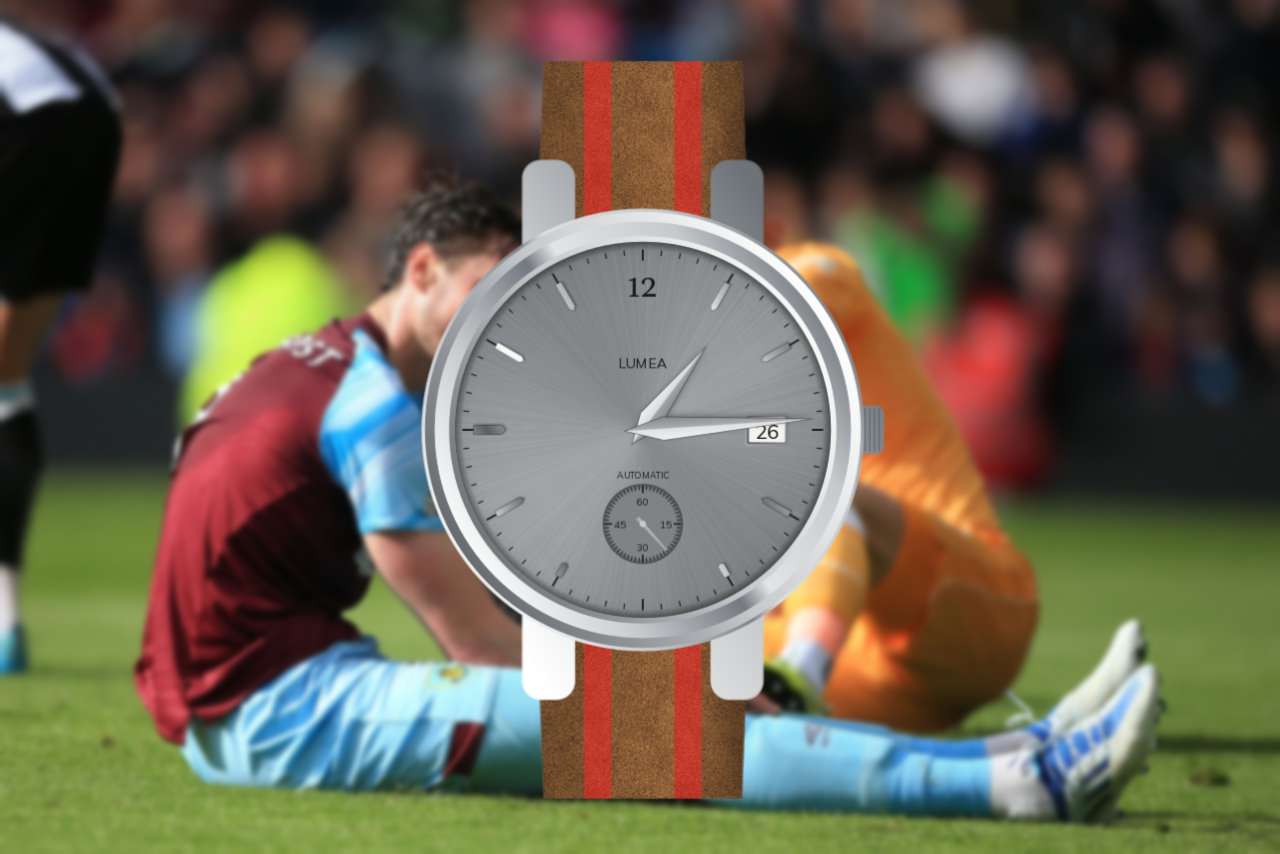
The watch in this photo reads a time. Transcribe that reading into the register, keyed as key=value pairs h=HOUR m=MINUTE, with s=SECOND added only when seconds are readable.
h=1 m=14 s=23
